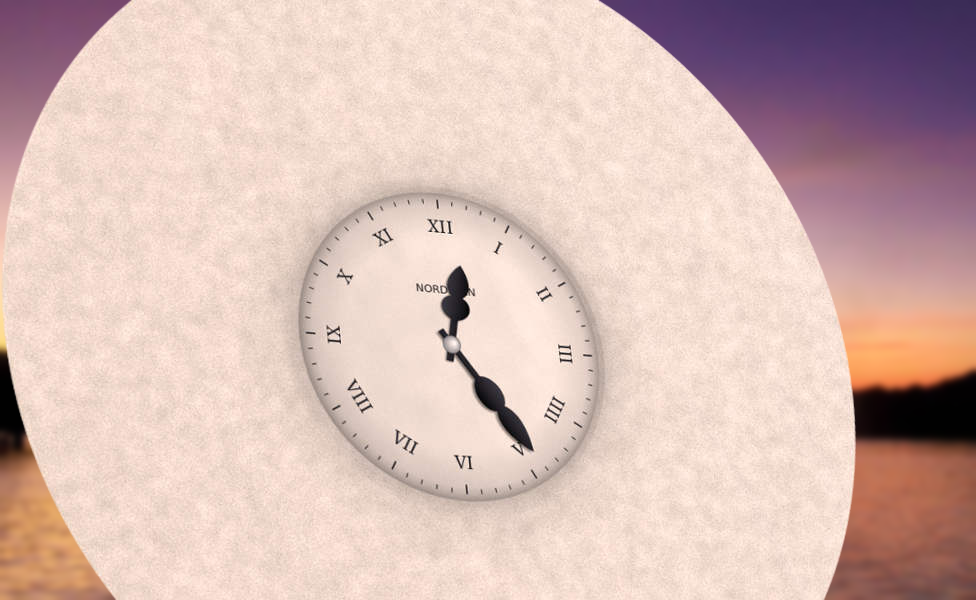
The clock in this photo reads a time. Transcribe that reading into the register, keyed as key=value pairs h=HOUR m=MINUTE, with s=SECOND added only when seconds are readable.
h=12 m=24
